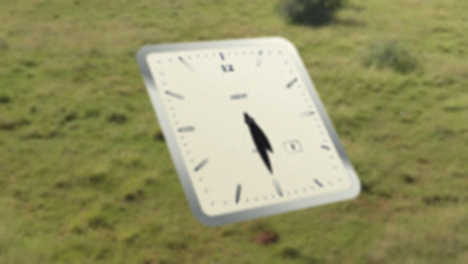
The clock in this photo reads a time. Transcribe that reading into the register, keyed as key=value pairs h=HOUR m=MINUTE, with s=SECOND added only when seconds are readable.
h=5 m=30
